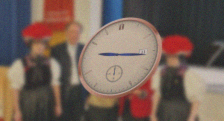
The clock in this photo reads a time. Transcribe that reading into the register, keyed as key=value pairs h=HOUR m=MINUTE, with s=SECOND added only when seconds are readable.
h=9 m=16
